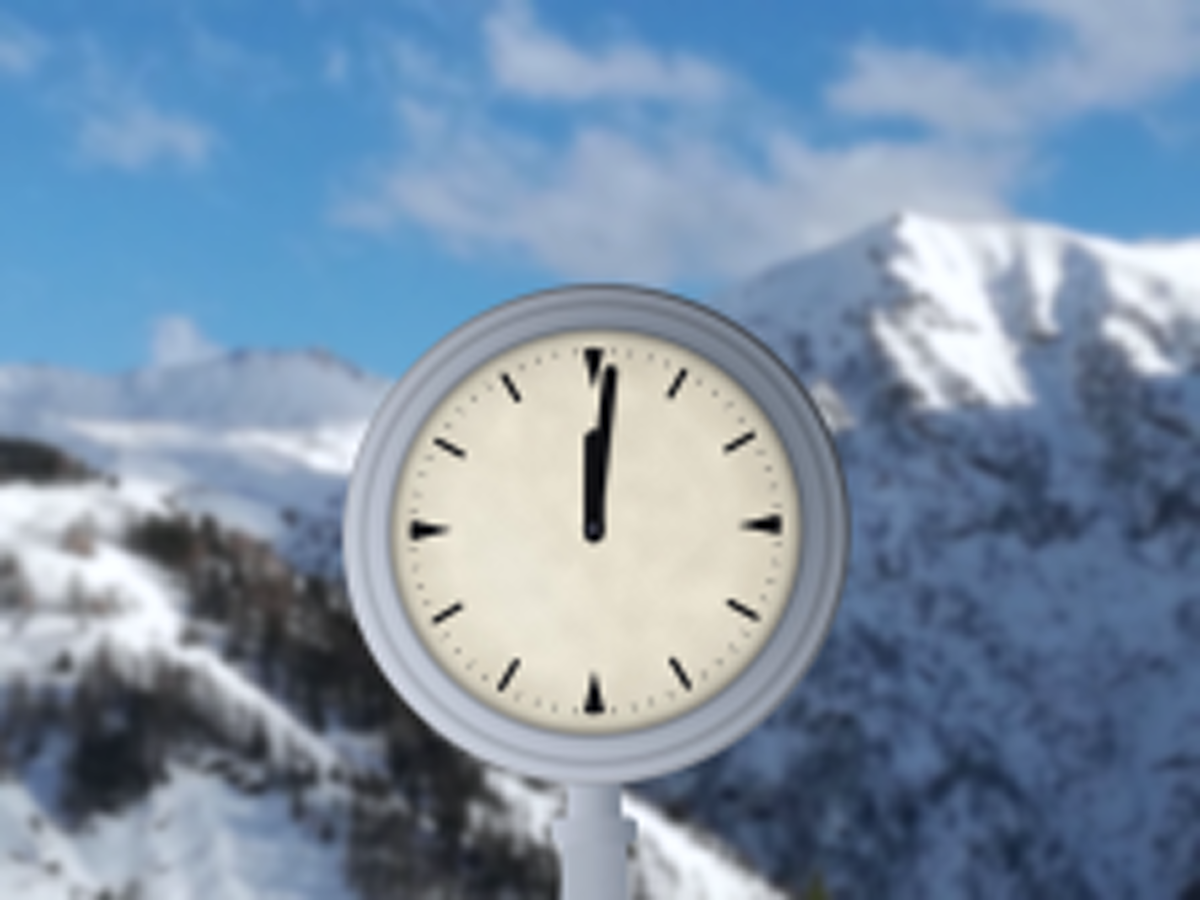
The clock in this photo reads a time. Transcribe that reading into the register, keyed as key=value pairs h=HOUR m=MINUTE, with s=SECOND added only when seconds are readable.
h=12 m=1
